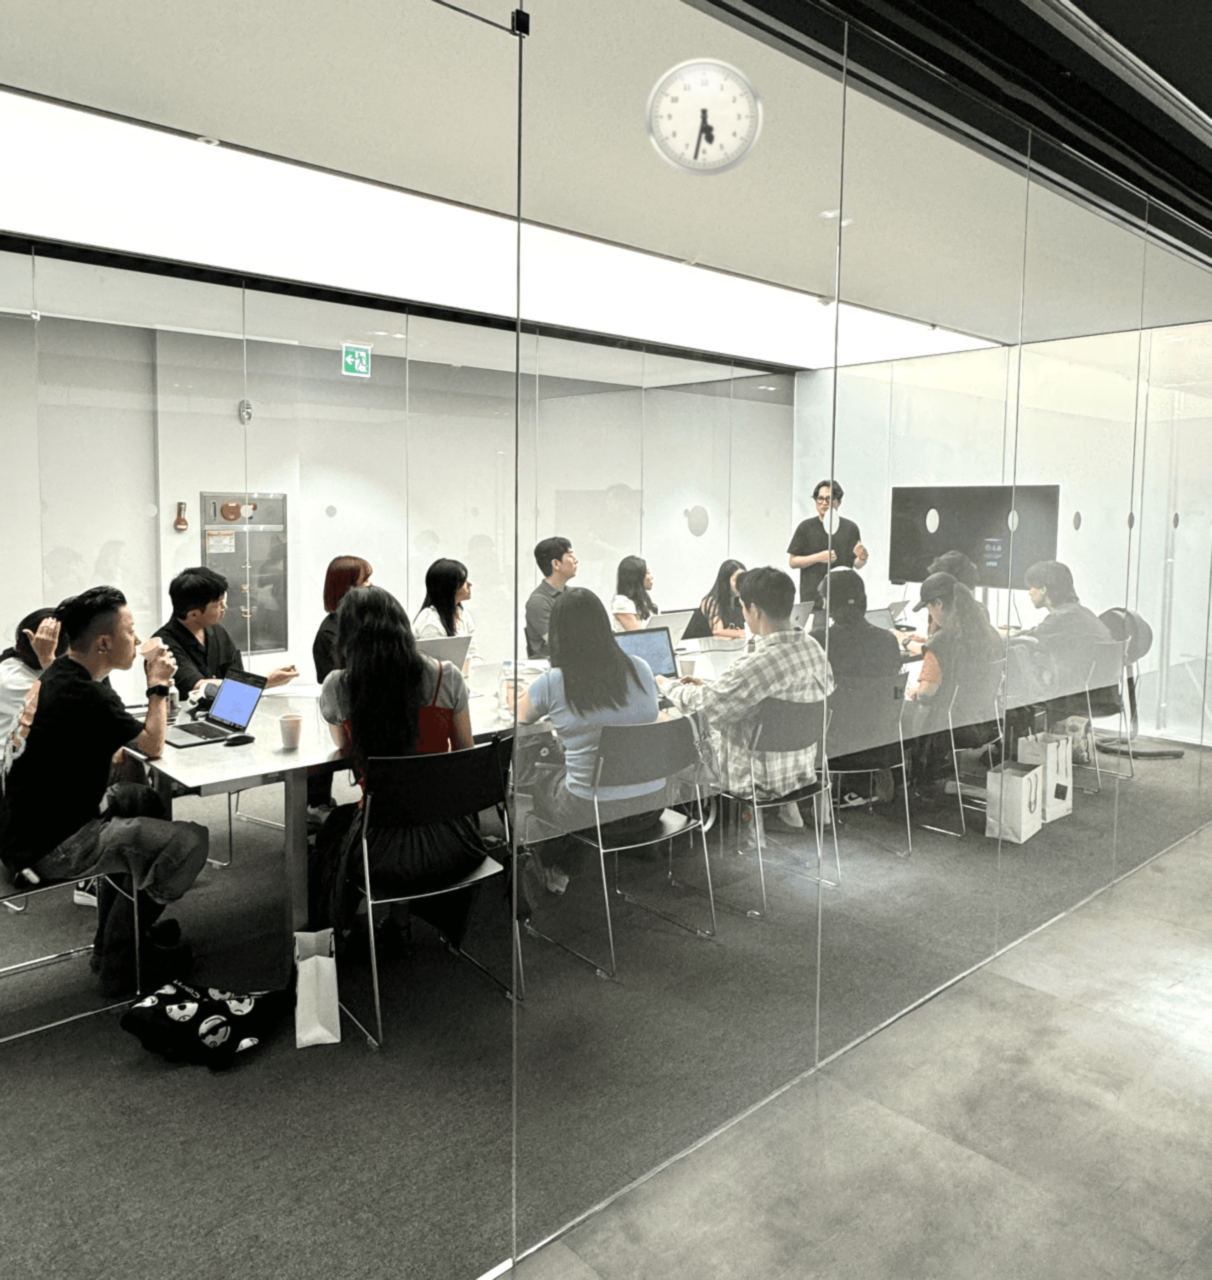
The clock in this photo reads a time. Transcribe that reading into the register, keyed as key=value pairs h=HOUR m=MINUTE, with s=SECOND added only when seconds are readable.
h=5 m=32
